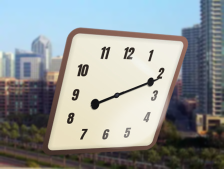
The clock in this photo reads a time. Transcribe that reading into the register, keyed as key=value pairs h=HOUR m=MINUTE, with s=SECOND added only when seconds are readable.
h=8 m=11
